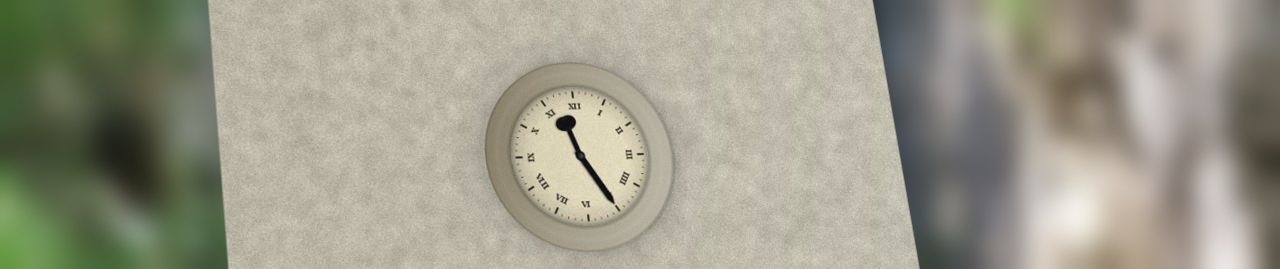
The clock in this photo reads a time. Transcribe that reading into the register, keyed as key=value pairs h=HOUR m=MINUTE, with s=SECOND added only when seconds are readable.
h=11 m=25
